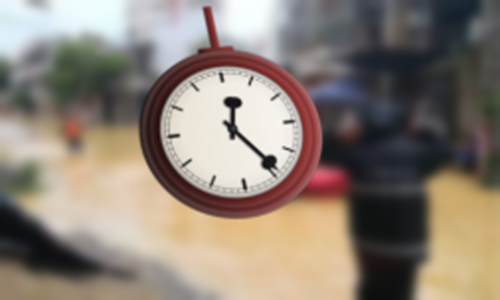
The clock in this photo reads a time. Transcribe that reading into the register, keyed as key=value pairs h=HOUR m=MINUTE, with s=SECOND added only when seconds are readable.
h=12 m=24
